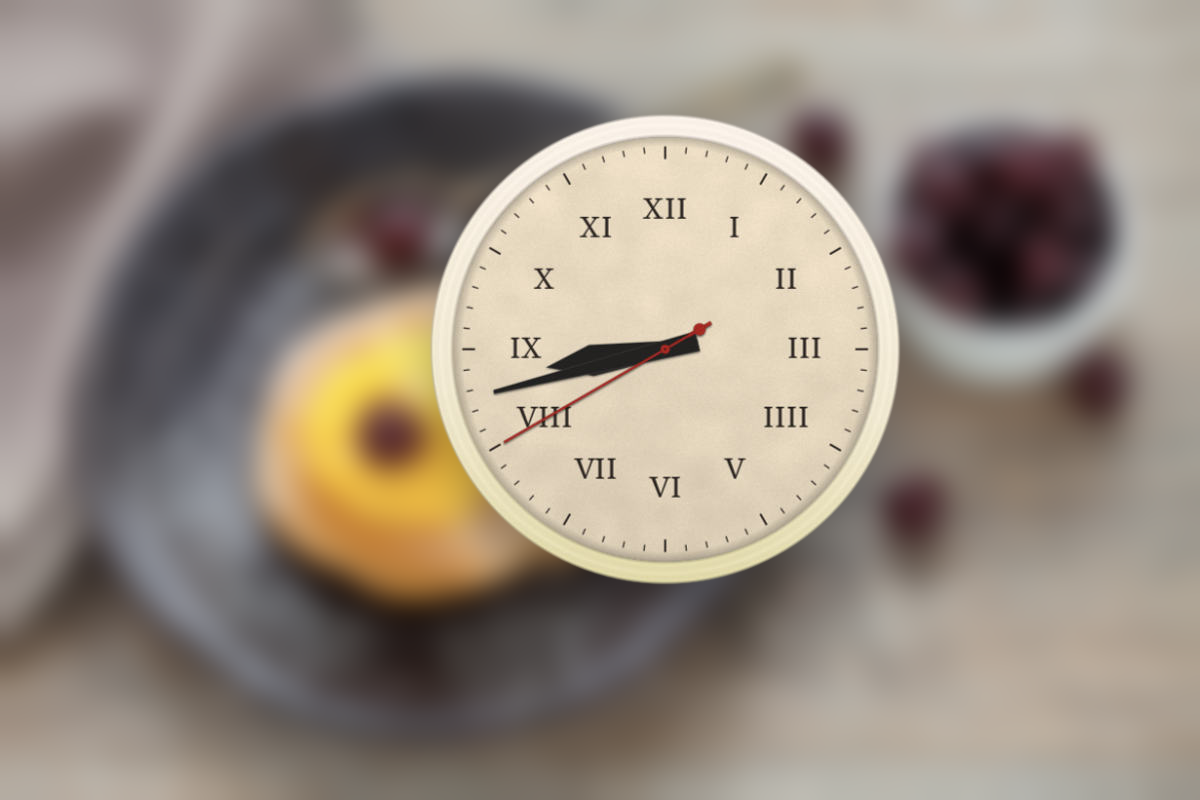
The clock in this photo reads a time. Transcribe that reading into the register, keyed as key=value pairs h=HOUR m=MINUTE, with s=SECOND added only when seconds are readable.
h=8 m=42 s=40
